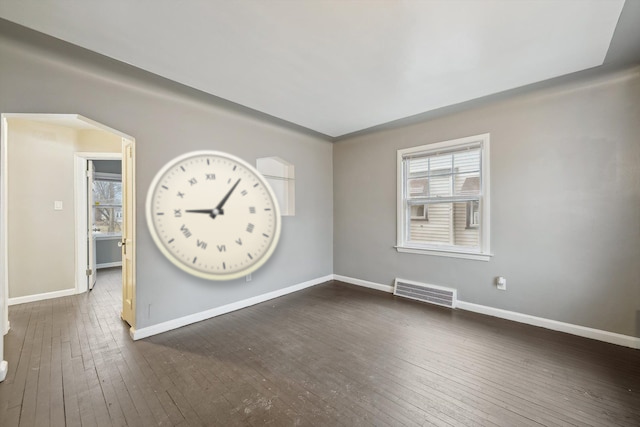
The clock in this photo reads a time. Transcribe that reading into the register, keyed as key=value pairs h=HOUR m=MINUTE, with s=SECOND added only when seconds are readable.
h=9 m=7
